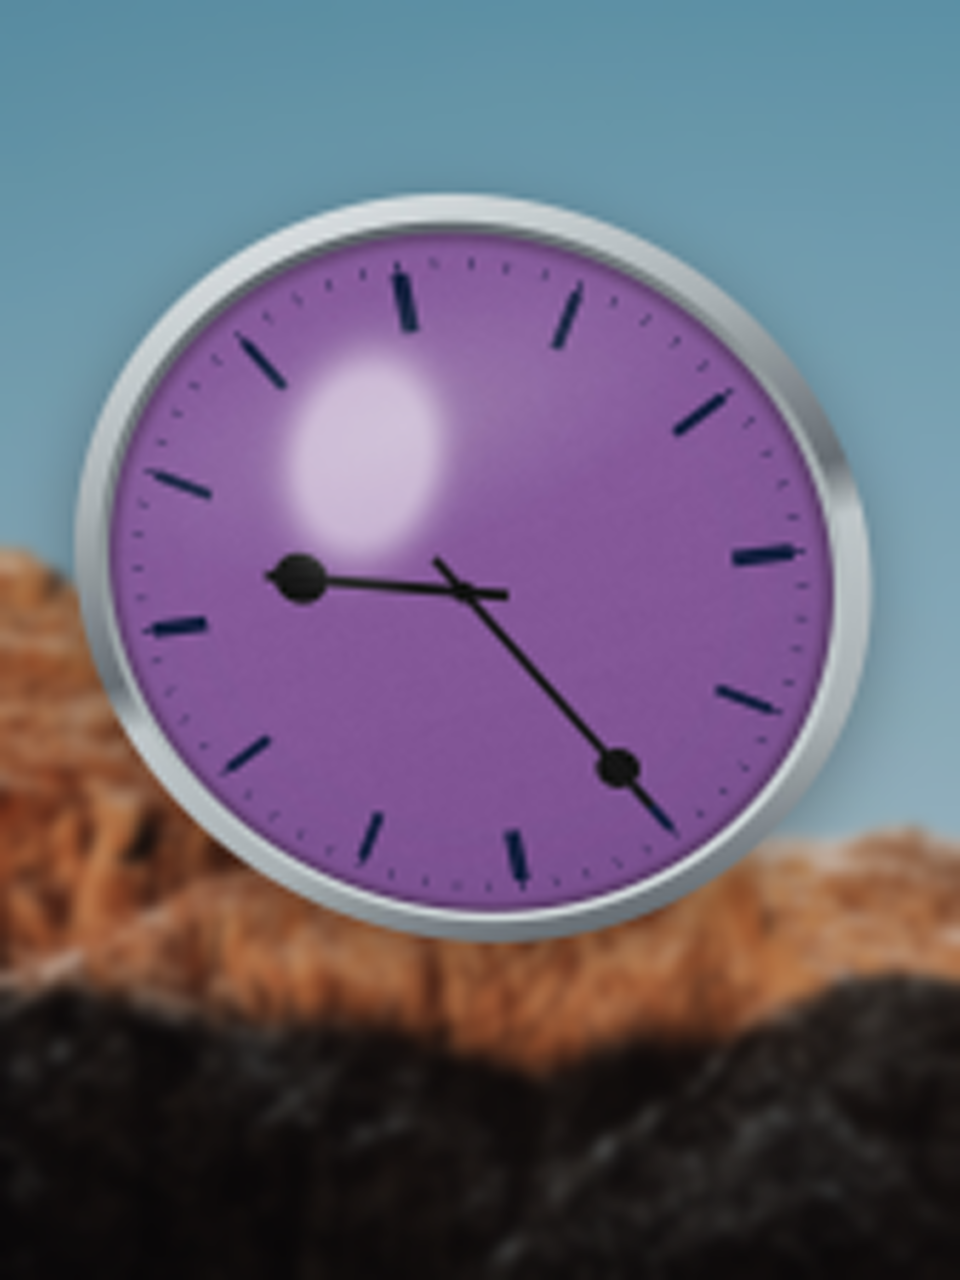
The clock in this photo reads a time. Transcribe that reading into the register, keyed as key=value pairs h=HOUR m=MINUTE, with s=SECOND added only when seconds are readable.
h=9 m=25
